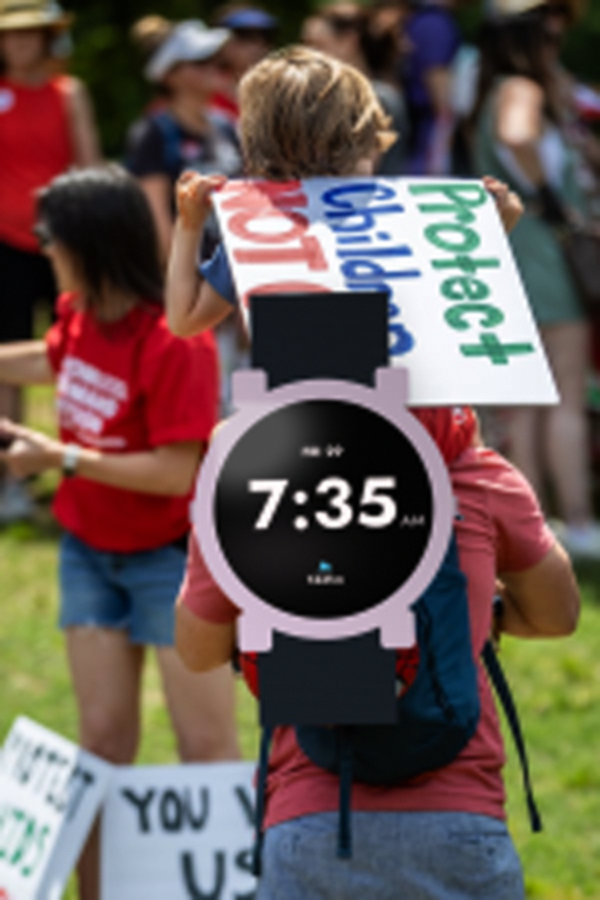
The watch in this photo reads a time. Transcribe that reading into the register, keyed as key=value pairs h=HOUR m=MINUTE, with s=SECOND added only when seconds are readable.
h=7 m=35
